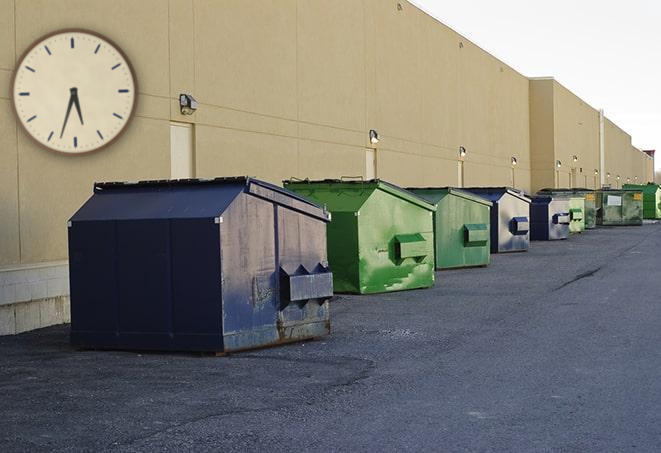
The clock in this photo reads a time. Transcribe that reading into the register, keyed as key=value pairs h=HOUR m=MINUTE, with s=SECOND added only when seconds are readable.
h=5 m=33
